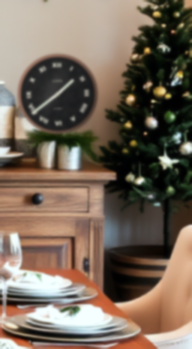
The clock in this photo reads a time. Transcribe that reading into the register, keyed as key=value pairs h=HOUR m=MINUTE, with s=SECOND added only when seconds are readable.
h=1 m=39
